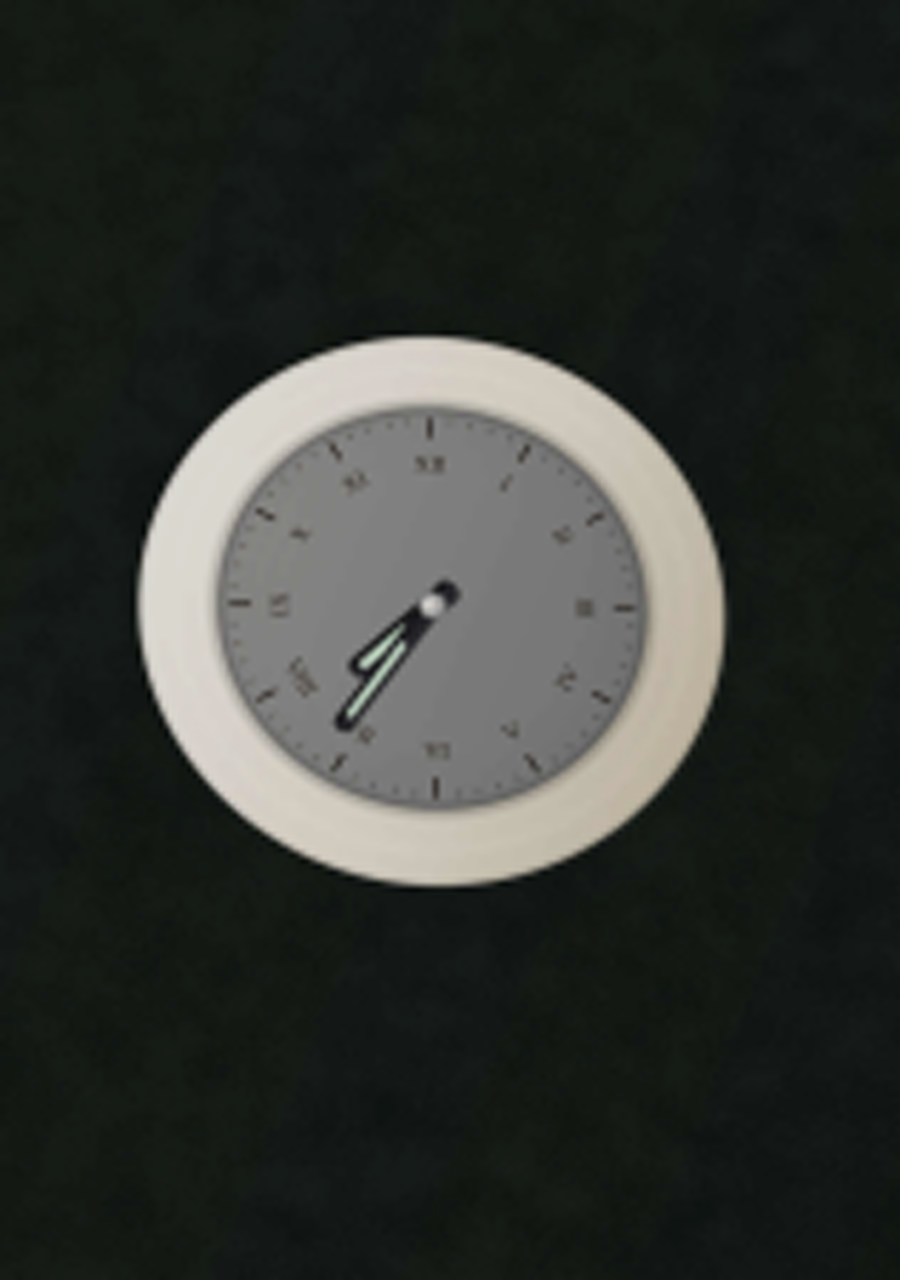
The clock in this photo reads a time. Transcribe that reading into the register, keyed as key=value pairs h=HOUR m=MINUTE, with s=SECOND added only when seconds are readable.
h=7 m=36
